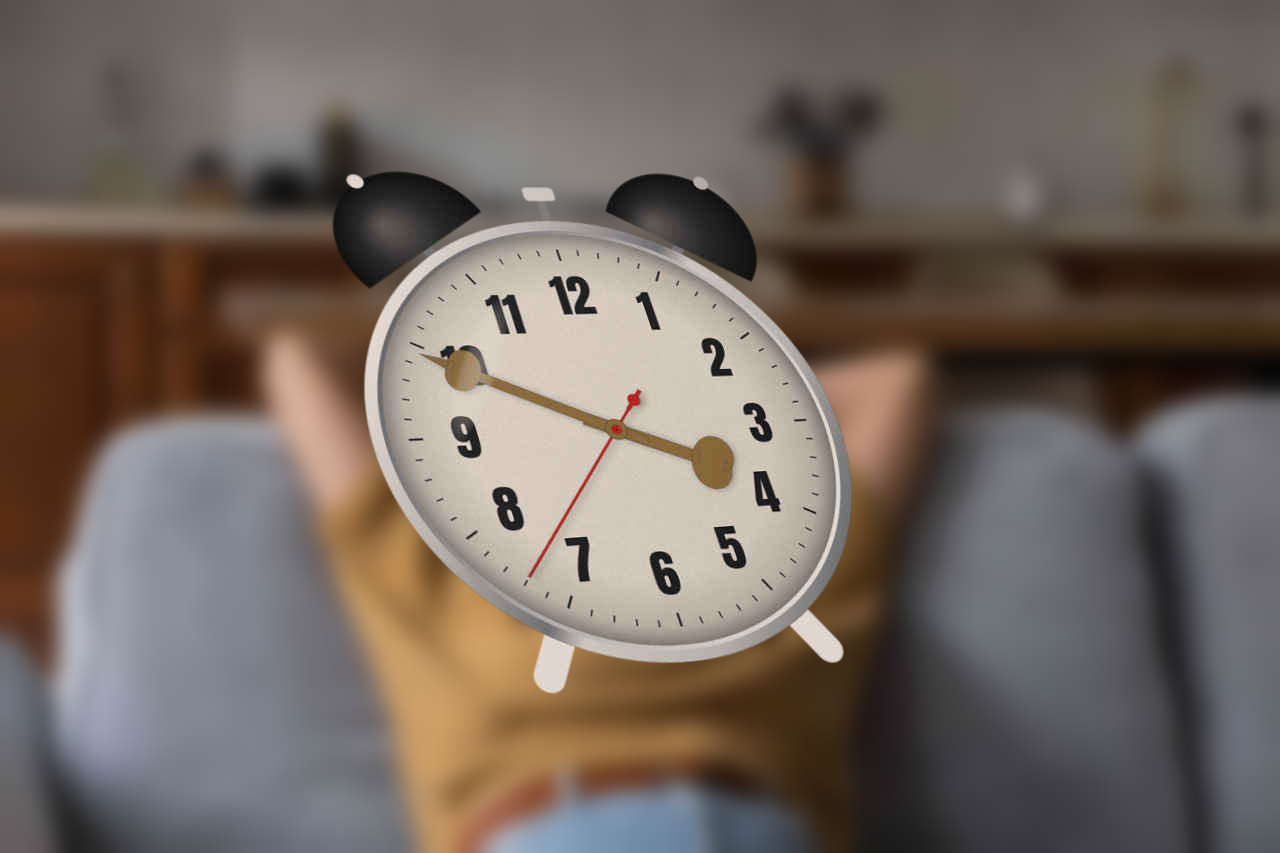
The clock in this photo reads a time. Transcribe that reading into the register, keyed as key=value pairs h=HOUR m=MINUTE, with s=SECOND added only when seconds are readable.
h=3 m=49 s=37
